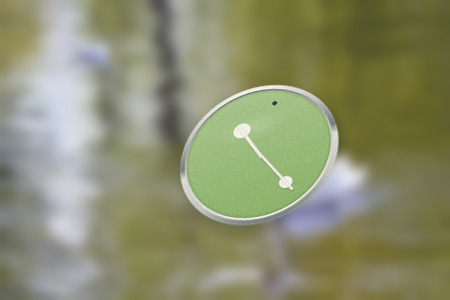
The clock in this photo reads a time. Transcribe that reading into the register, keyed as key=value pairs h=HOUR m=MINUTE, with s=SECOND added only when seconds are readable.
h=10 m=21
